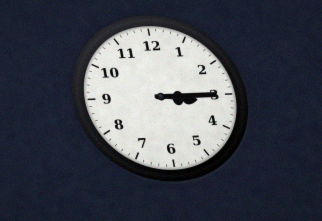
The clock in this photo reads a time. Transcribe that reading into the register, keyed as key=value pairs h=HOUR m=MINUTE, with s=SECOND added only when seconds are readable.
h=3 m=15
